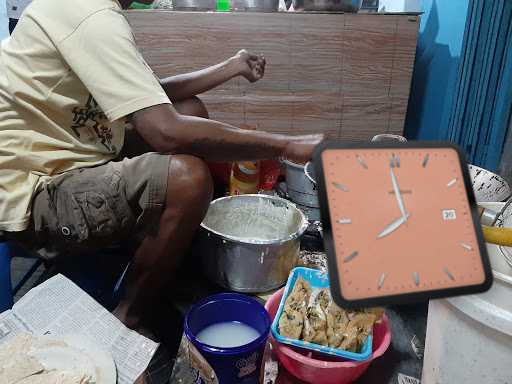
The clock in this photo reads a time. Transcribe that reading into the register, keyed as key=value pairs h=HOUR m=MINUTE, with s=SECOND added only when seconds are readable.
h=7 m=59
